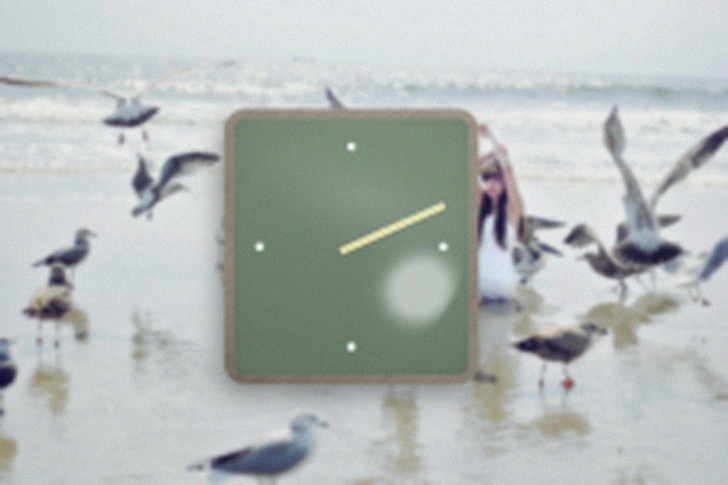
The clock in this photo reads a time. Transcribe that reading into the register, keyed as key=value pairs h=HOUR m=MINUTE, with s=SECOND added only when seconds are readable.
h=2 m=11
